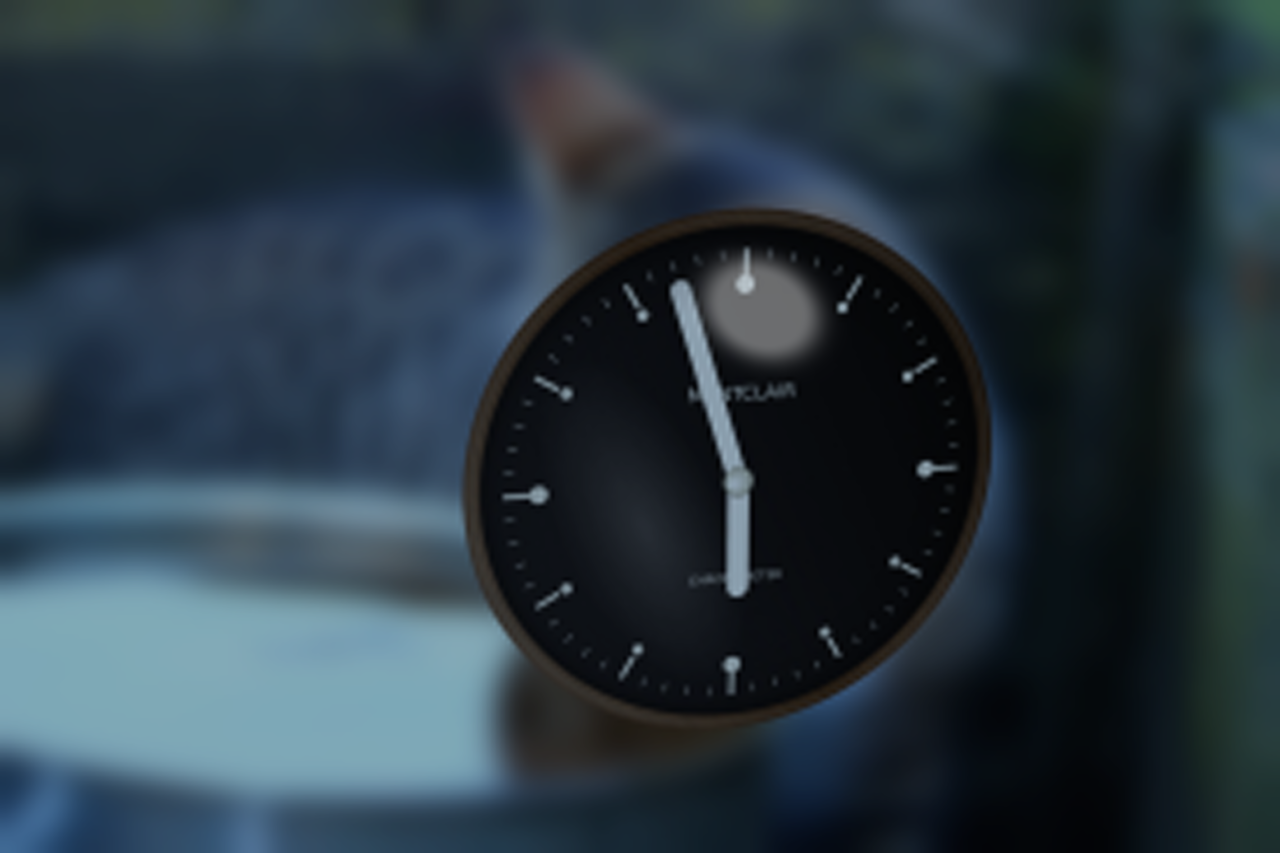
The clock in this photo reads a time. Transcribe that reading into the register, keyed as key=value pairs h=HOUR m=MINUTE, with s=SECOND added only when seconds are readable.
h=5 m=57
